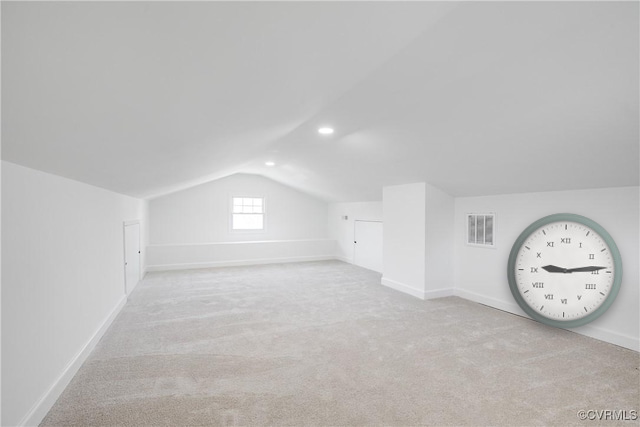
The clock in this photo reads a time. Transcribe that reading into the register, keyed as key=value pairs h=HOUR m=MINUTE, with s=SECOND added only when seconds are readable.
h=9 m=14
